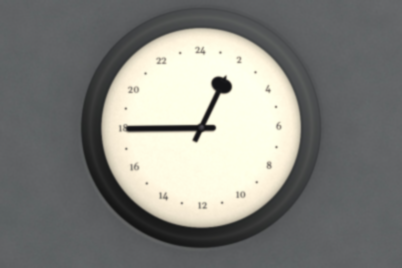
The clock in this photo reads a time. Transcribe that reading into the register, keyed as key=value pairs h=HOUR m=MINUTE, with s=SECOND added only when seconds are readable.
h=1 m=45
